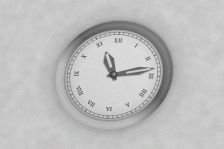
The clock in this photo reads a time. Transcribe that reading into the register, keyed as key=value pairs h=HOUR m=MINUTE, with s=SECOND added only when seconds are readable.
h=11 m=13
